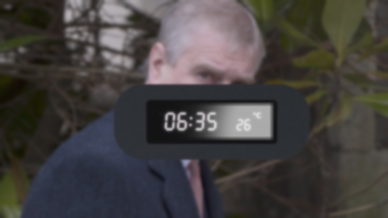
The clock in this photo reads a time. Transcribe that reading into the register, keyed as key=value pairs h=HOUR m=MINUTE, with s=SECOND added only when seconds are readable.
h=6 m=35
